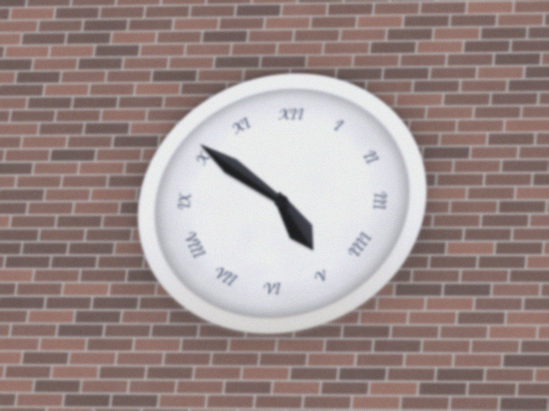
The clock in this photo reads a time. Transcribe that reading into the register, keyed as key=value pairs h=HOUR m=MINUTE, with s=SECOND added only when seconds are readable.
h=4 m=51
